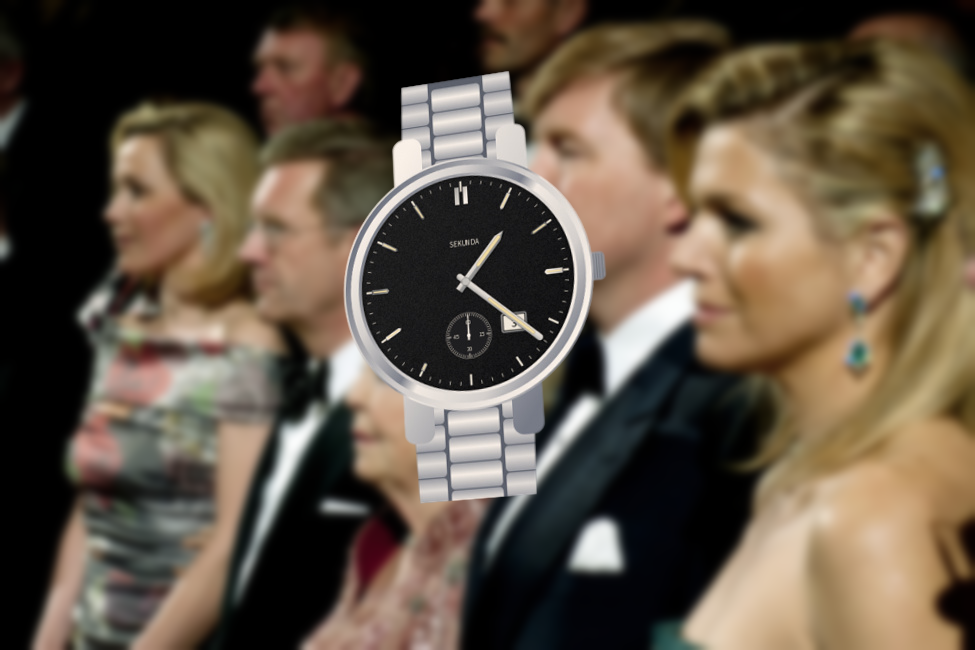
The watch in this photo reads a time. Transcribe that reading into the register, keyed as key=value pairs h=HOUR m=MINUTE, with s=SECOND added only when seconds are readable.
h=1 m=22
